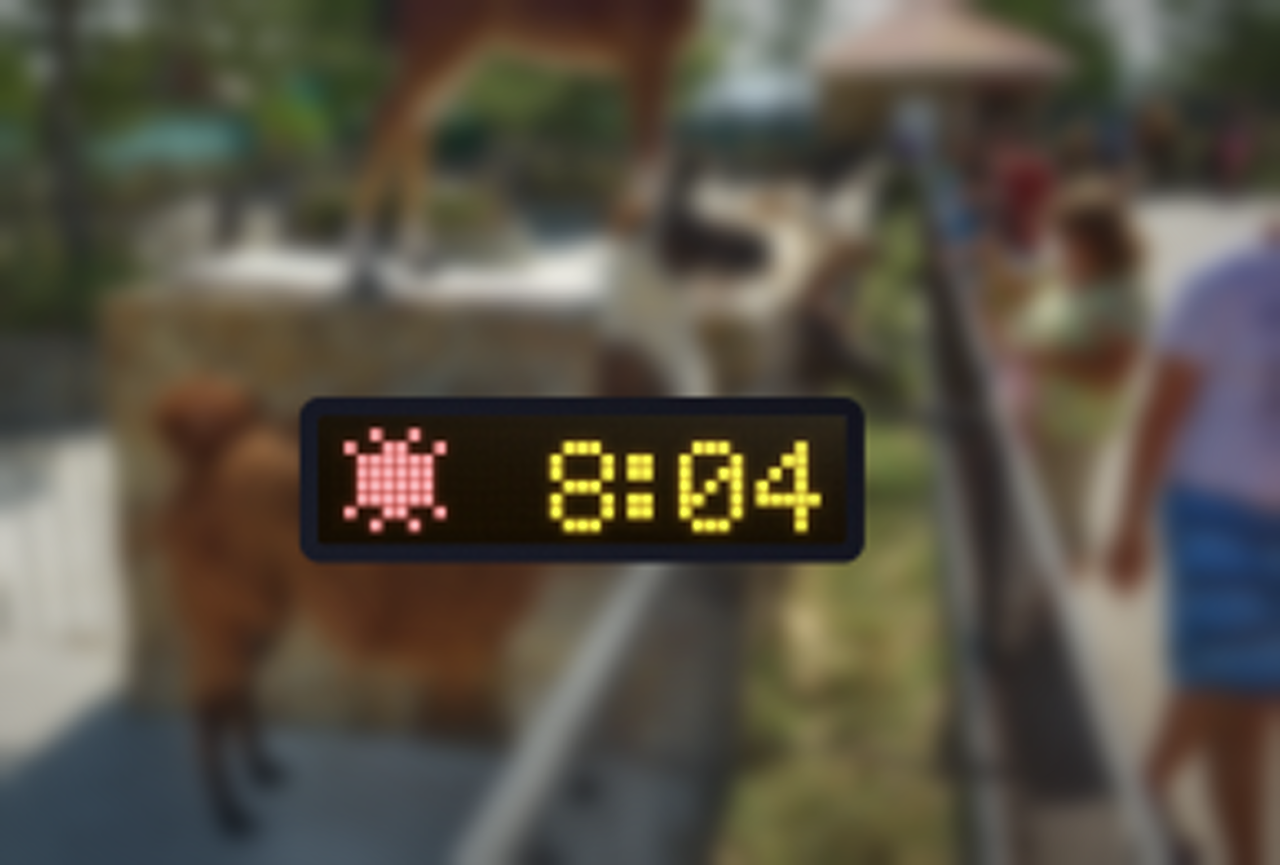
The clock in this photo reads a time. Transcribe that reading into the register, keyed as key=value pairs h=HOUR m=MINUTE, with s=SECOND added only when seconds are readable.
h=8 m=4
